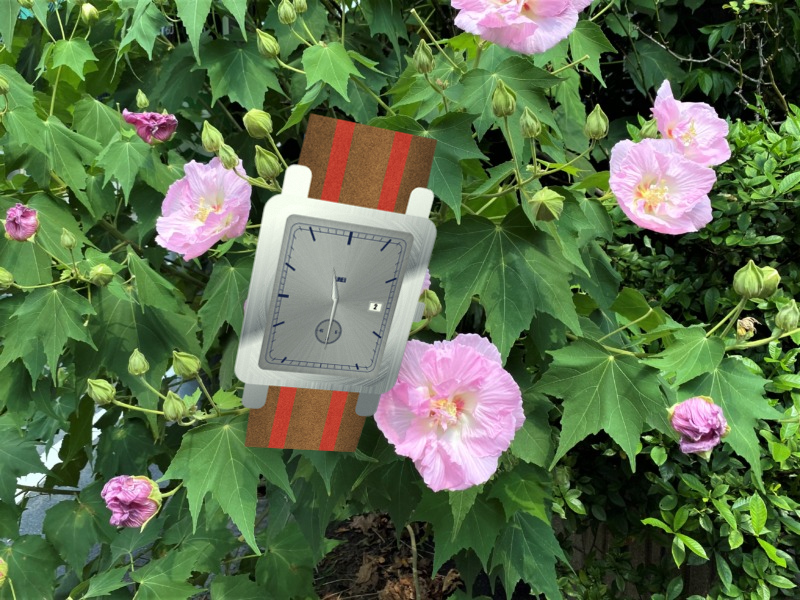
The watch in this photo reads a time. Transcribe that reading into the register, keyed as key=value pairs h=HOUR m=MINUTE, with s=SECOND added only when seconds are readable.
h=11 m=30
